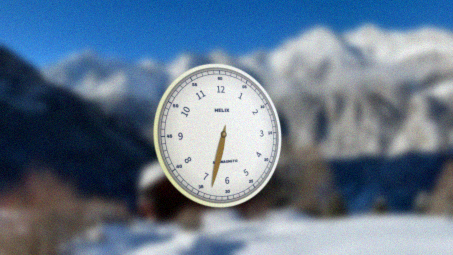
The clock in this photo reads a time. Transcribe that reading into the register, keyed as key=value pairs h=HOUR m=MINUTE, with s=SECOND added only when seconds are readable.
h=6 m=33
